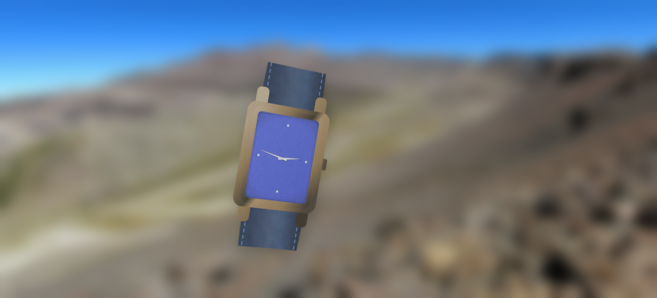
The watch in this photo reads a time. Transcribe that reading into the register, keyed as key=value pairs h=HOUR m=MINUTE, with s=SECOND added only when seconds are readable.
h=2 m=47
